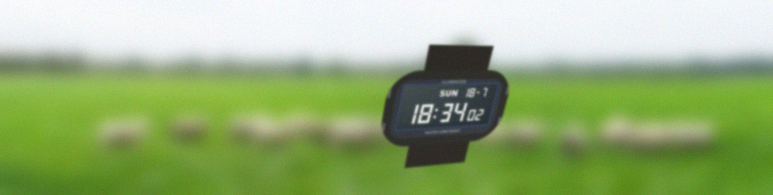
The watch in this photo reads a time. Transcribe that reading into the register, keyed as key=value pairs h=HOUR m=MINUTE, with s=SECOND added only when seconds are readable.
h=18 m=34 s=2
